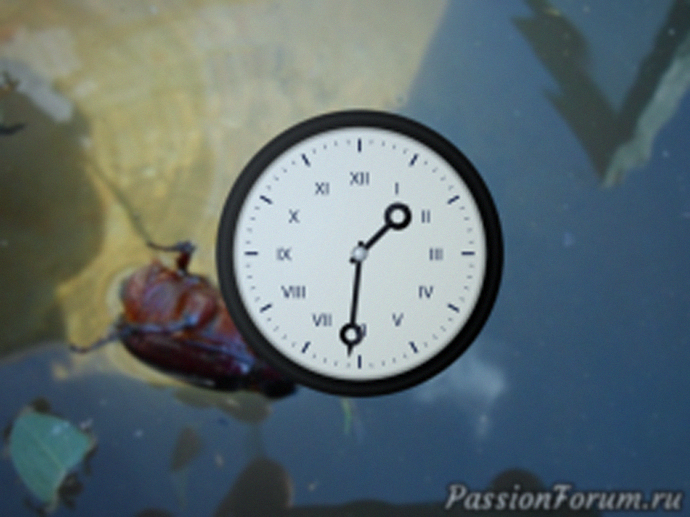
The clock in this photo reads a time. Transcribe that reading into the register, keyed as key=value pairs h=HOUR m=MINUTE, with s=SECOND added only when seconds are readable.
h=1 m=31
